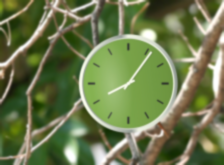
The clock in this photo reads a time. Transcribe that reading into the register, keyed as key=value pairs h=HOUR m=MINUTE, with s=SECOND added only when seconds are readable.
h=8 m=6
